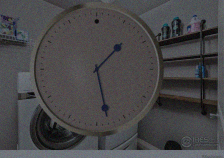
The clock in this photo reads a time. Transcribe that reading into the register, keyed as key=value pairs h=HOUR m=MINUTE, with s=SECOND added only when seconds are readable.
h=1 m=28
